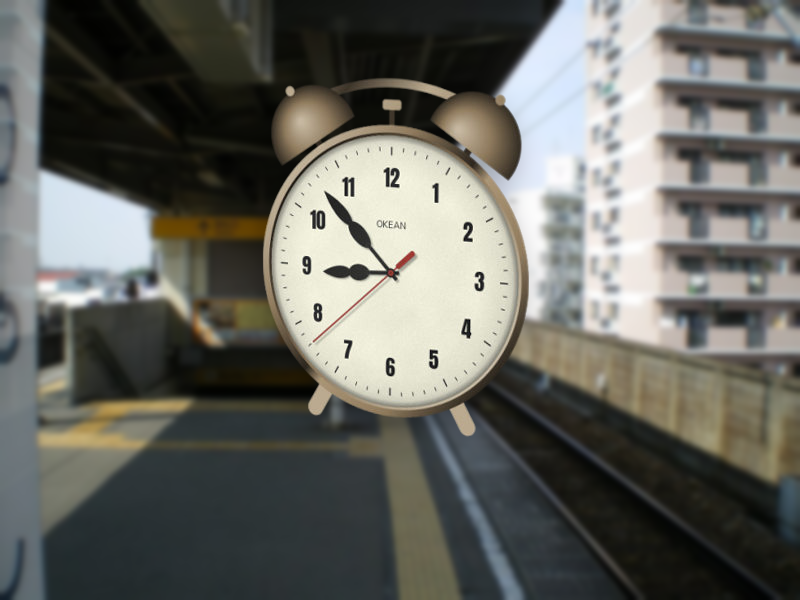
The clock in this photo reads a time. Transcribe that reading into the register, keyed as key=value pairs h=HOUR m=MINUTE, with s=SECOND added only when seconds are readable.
h=8 m=52 s=38
